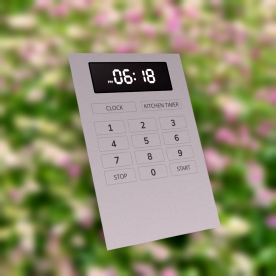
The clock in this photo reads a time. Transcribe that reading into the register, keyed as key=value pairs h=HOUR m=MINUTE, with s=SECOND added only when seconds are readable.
h=6 m=18
